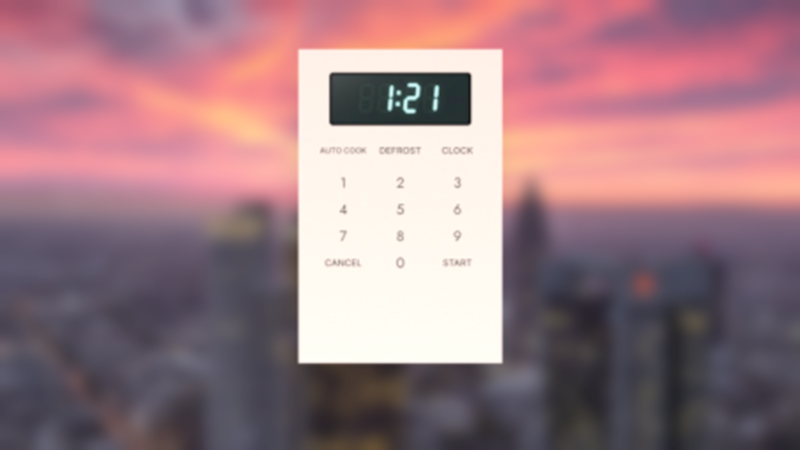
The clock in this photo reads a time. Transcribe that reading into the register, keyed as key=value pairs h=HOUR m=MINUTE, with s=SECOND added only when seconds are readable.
h=1 m=21
